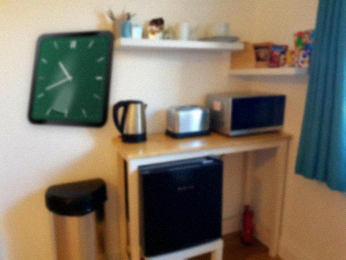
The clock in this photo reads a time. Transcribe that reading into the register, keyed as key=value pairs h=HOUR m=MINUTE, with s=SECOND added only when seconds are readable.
h=10 m=41
